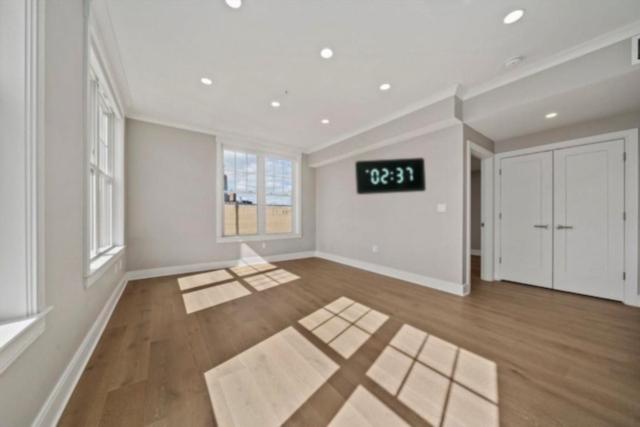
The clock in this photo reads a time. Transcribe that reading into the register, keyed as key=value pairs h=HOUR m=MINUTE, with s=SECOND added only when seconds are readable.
h=2 m=37
